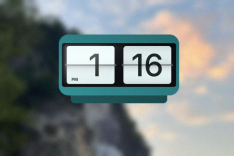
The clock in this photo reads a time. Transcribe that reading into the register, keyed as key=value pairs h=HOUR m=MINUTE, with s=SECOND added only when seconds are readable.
h=1 m=16
